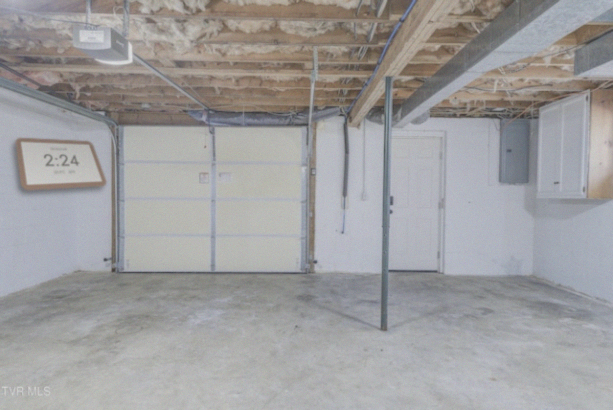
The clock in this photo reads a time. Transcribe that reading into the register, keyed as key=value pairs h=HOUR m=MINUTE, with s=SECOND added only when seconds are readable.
h=2 m=24
